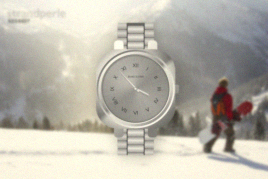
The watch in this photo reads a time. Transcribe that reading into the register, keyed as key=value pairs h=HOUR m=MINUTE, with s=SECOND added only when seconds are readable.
h=3 m=53
